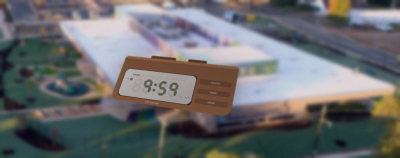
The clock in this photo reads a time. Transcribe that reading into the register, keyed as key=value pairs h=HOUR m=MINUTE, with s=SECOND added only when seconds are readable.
h=9 m=59
